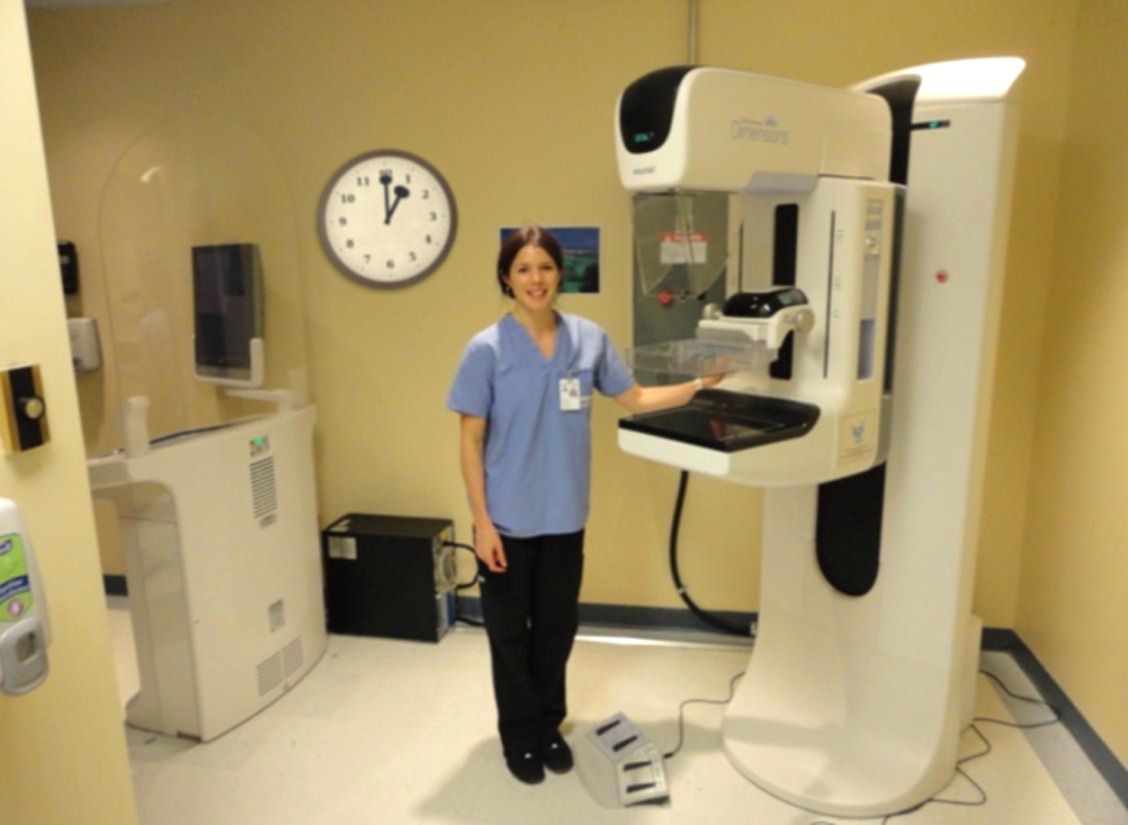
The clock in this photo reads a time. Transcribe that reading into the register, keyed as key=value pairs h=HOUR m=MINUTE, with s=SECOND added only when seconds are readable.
h=1 m=0
